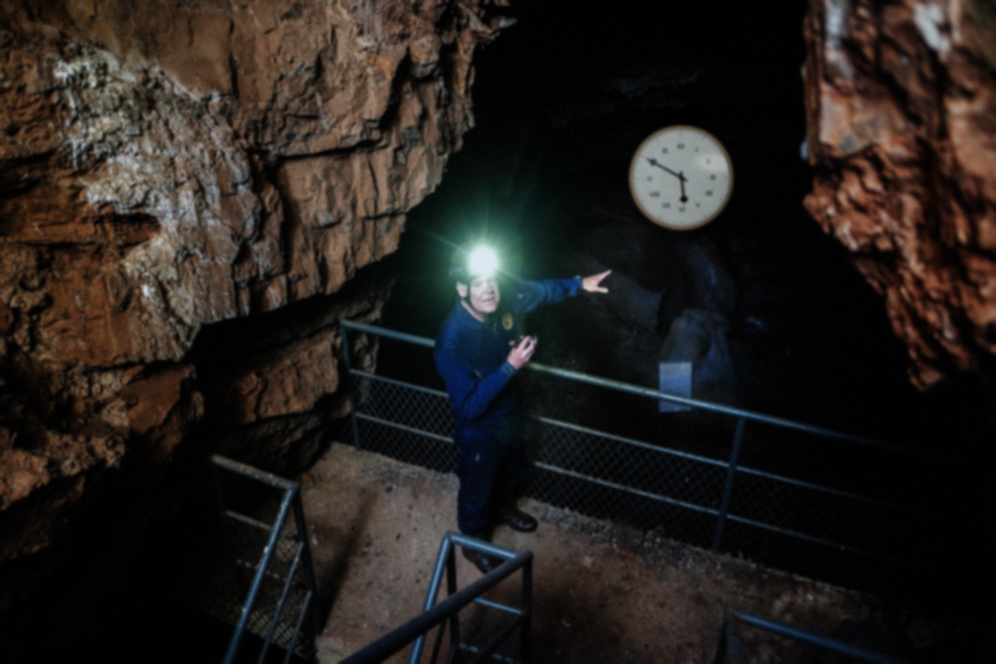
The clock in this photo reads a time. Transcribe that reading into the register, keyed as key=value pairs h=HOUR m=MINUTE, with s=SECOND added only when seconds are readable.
h=5 m=50
